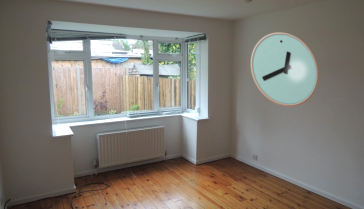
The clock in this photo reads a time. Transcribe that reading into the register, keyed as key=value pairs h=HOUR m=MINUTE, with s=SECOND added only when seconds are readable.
h=12 m=42
